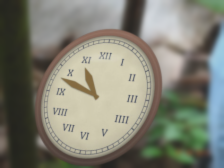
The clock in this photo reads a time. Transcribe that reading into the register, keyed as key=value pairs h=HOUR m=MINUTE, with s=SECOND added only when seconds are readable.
h=10 m=48
